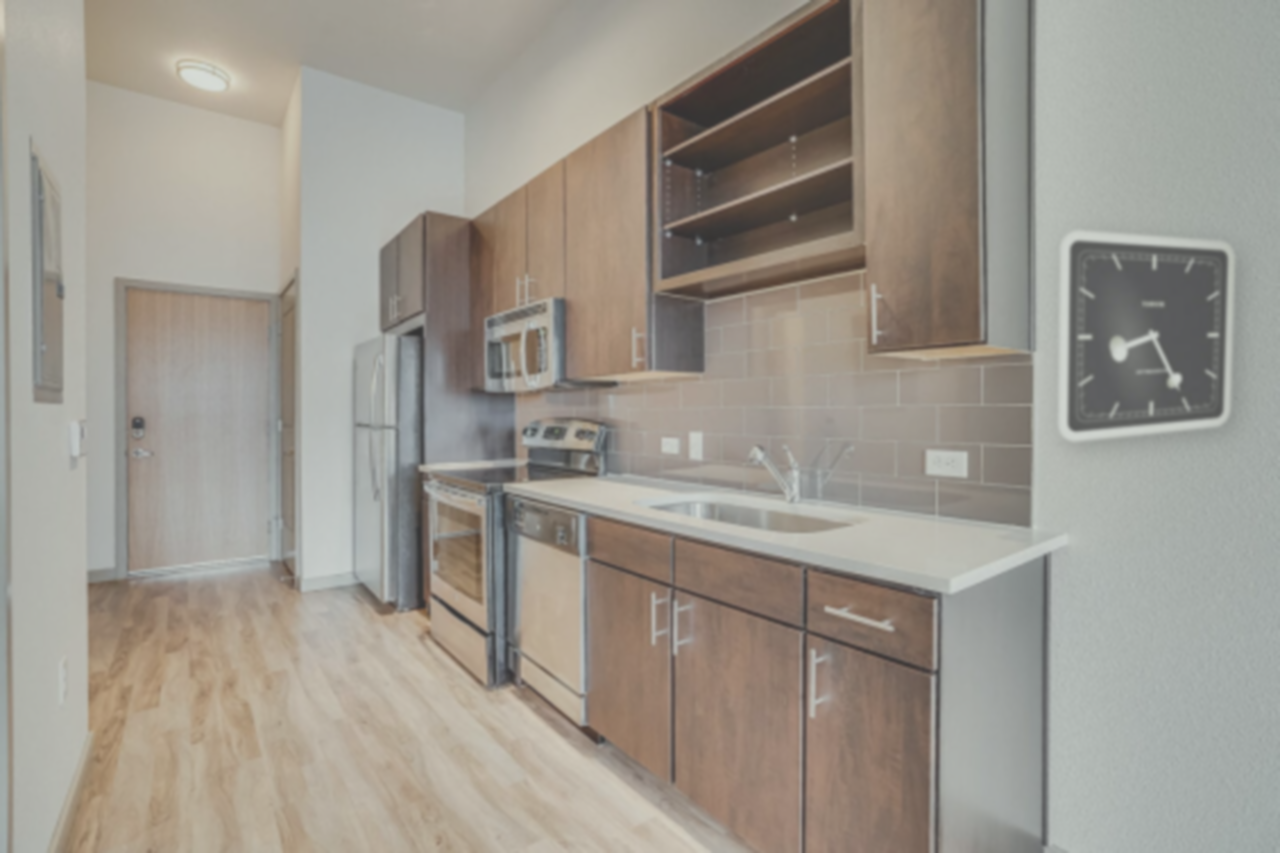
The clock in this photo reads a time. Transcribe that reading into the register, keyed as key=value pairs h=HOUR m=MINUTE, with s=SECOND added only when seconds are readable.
h=8 m=25
